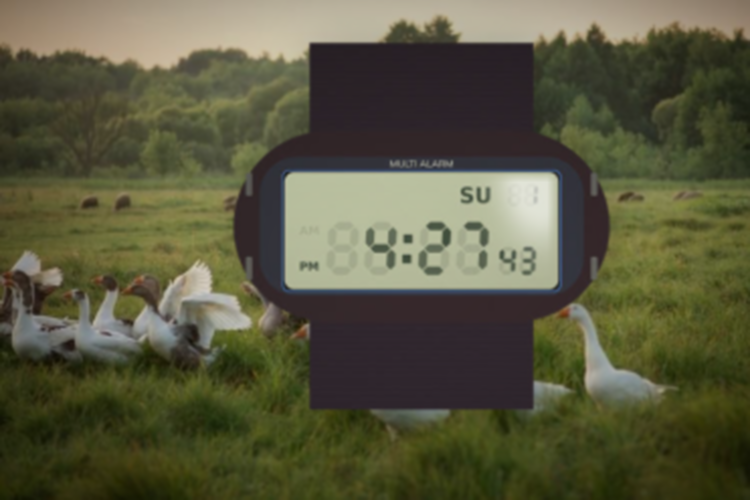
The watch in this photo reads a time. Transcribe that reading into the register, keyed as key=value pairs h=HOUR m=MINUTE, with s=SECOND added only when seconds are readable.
h=4 m=27 s=43
